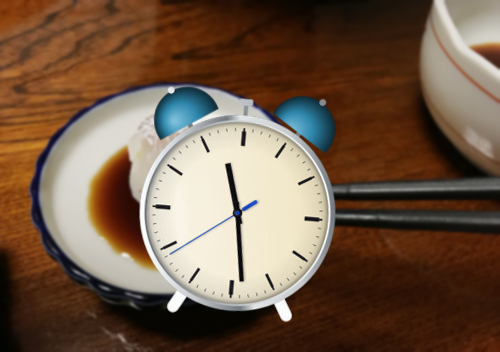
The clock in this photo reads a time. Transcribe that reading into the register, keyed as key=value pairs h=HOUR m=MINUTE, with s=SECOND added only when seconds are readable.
h=11 m=28 s=39
